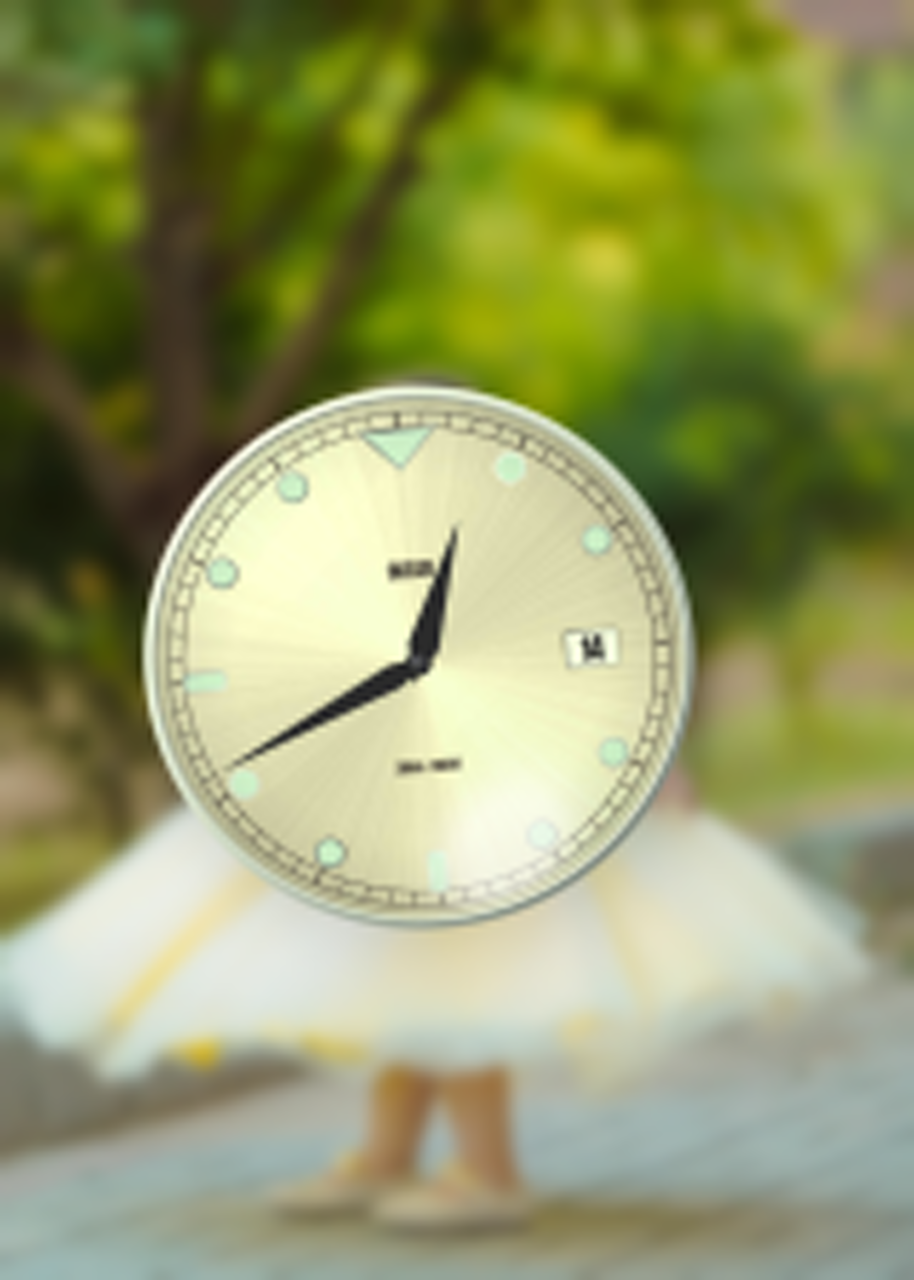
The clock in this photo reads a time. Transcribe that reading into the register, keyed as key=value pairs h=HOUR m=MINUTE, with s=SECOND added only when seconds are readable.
h=12 m=41
